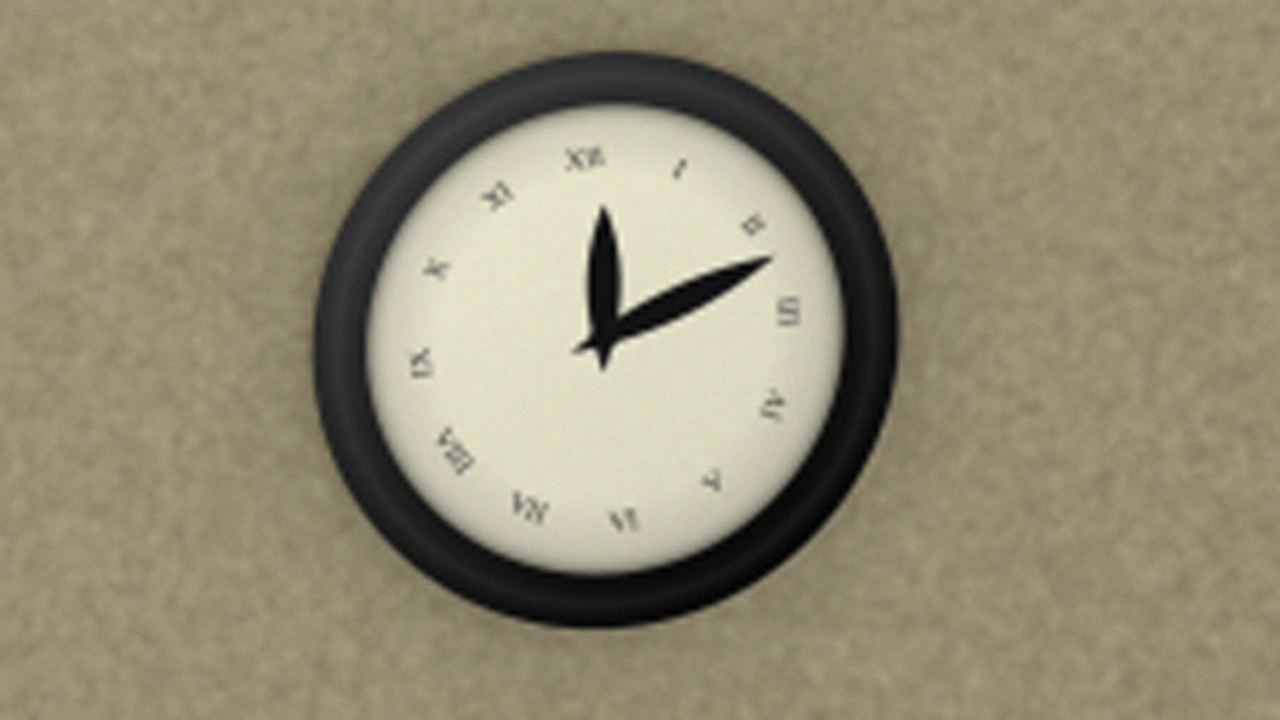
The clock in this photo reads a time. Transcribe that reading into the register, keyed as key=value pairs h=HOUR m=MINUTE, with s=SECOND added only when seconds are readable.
h=12 m=12
